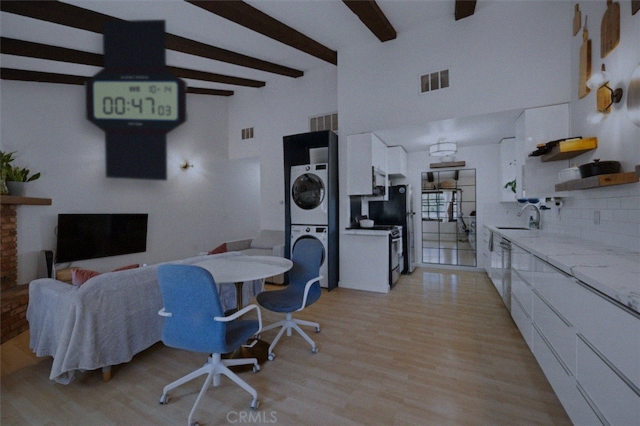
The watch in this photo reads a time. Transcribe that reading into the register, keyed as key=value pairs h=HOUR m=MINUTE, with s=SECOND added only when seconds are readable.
h=0 m=47
